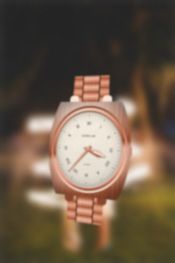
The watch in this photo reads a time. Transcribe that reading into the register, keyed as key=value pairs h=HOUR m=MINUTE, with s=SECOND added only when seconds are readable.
h=3 m=37
